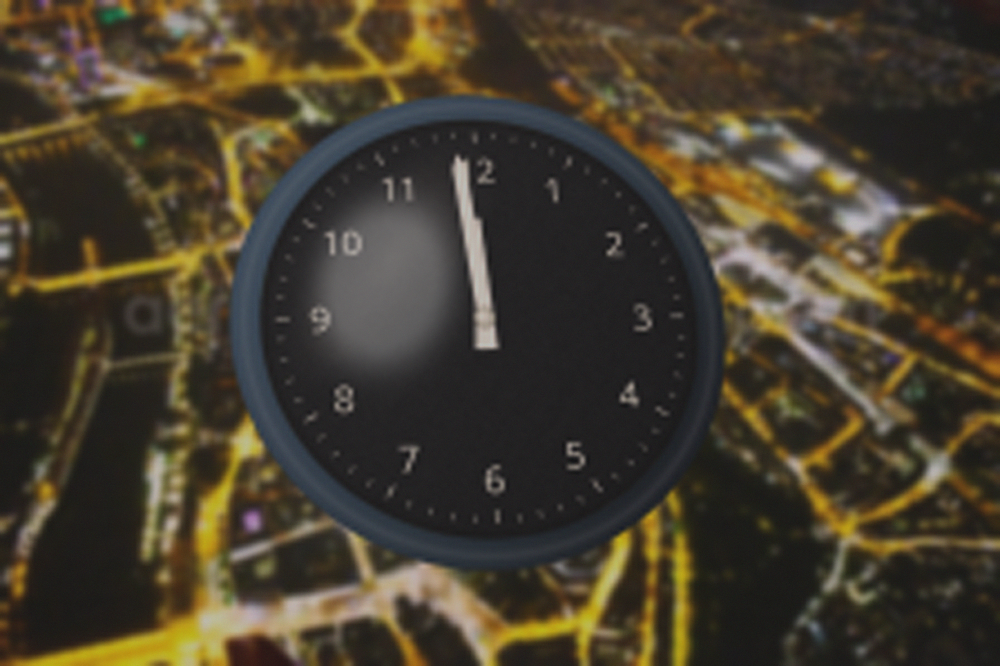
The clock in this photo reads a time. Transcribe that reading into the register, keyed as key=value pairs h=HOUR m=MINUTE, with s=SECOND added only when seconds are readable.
h=11 m=59
